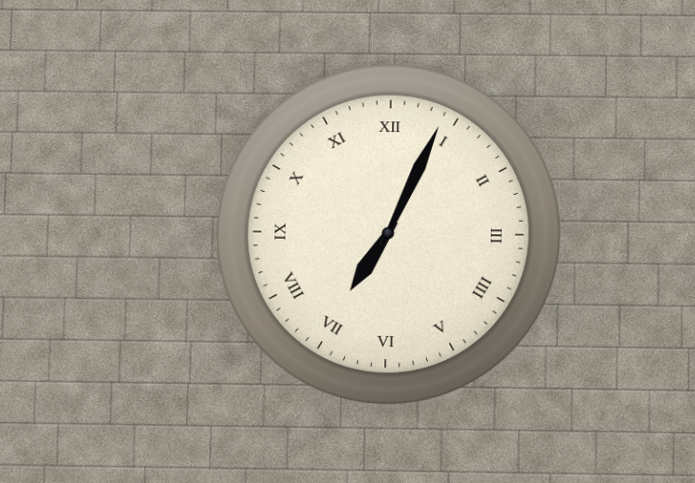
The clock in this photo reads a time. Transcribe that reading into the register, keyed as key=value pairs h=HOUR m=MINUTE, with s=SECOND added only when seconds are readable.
h=7 m=4
